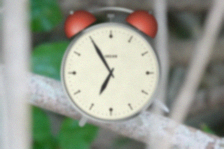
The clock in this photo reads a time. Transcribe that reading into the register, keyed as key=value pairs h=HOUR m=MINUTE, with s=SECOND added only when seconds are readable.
h=6 m=55
